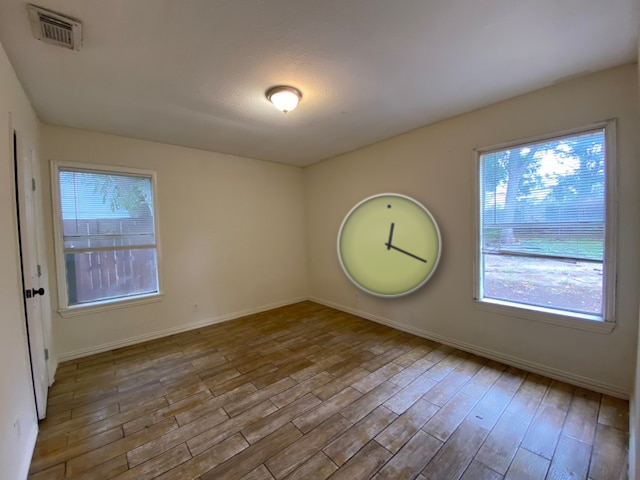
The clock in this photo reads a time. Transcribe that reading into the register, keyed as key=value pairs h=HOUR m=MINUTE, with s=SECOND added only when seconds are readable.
h=12 m=19
